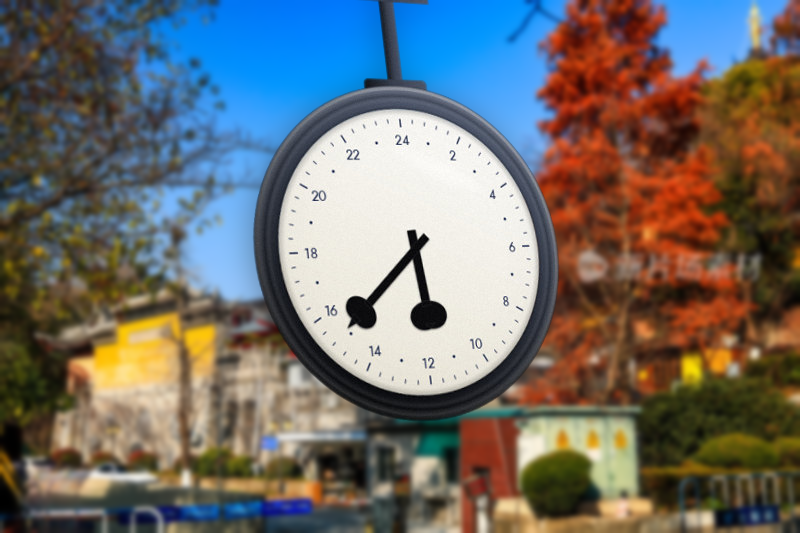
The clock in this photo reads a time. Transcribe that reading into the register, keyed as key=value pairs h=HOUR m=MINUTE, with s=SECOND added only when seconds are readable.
h=11 m=38
